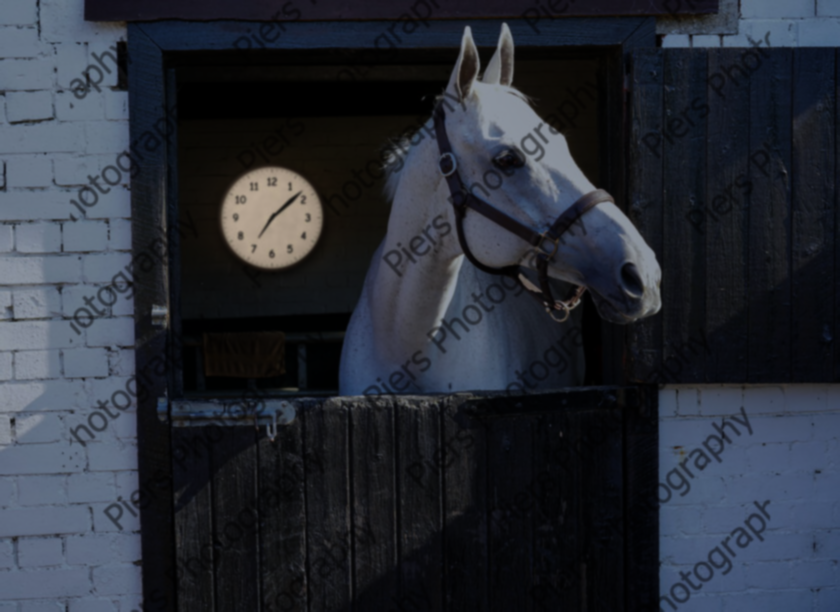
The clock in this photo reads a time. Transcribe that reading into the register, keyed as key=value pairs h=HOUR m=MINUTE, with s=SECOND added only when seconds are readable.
h=7 m=8
